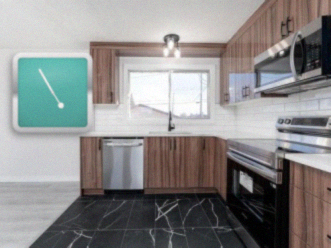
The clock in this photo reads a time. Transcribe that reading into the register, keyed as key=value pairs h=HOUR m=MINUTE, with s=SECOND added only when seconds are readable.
h=4 m=55
